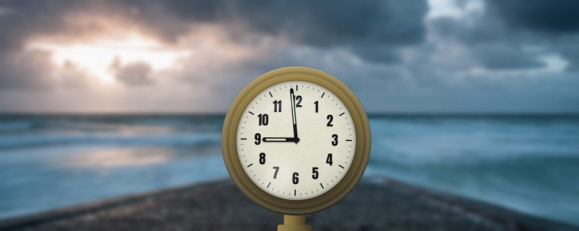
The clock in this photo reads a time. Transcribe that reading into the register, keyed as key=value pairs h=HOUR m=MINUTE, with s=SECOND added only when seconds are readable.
h=8 m=59
